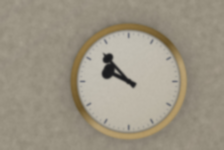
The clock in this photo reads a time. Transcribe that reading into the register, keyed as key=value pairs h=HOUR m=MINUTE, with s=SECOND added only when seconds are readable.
h=9 m=53
